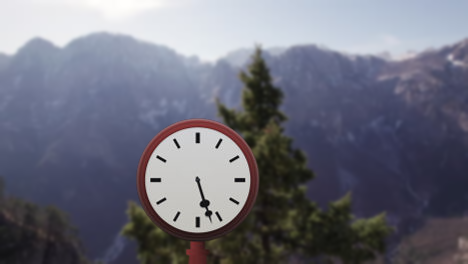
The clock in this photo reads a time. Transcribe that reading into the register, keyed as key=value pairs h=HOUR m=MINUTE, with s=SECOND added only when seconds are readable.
h=5 m=27
